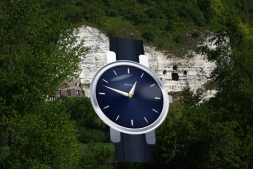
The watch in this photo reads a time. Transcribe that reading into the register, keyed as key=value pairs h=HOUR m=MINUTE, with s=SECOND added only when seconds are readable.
h=12 m=48
